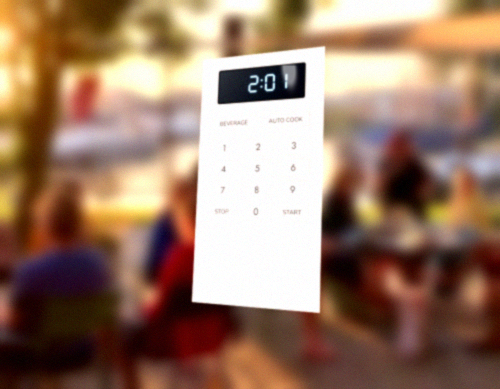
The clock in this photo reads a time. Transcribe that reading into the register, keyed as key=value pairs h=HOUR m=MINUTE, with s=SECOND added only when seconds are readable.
h=2 m=1
